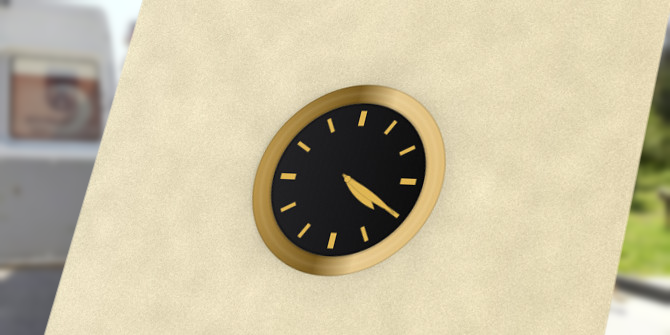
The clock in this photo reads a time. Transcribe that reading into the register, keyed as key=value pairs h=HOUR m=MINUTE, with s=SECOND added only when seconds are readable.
h=4 m=20
